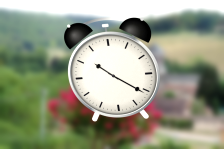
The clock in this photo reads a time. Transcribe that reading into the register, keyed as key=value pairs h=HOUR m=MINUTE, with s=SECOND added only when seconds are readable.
h=10 m=21
